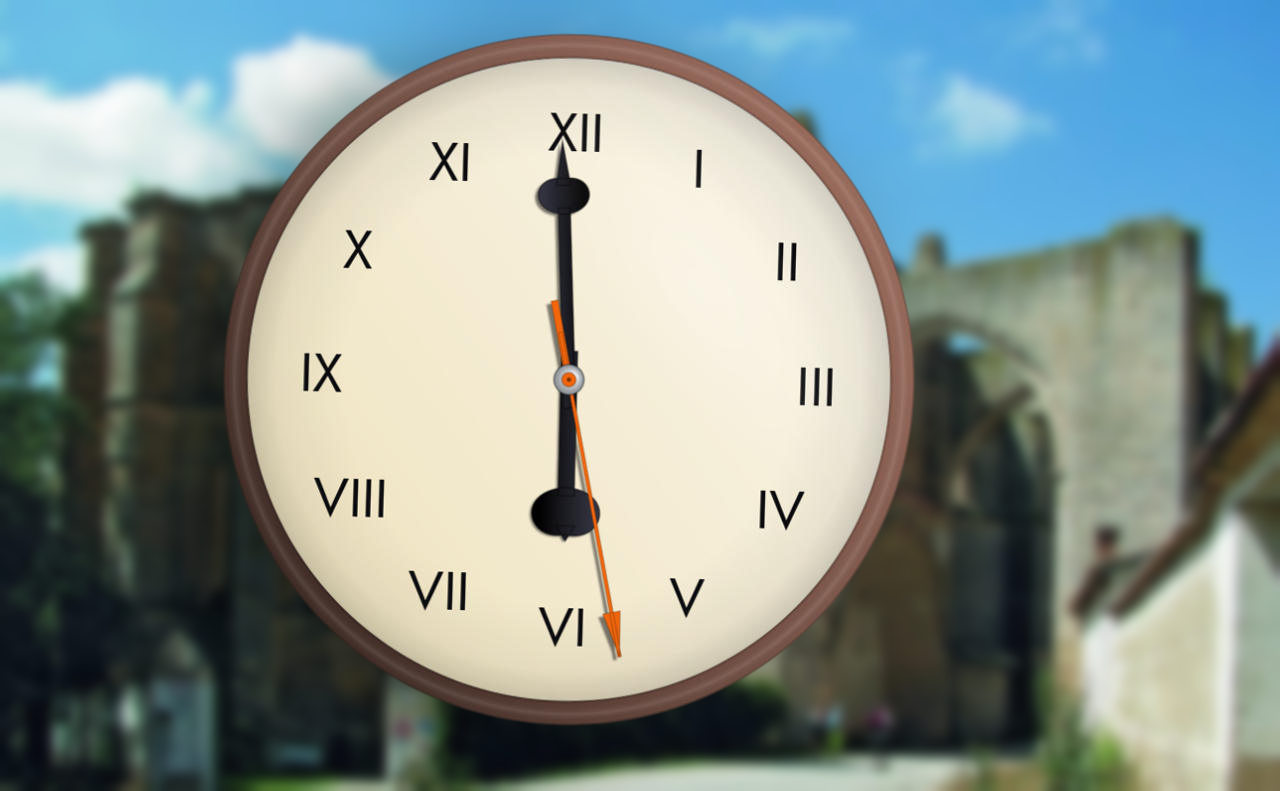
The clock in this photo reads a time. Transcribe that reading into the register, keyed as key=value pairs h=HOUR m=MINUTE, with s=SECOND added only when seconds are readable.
h=5 m=59 s=28
